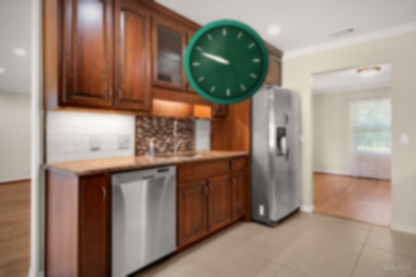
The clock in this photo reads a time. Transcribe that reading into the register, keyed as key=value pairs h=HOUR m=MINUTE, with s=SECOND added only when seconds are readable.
h=9 m=49
